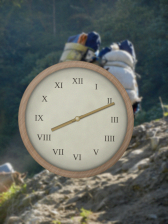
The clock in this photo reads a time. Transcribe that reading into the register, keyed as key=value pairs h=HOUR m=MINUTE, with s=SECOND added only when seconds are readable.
h=8 m=11
